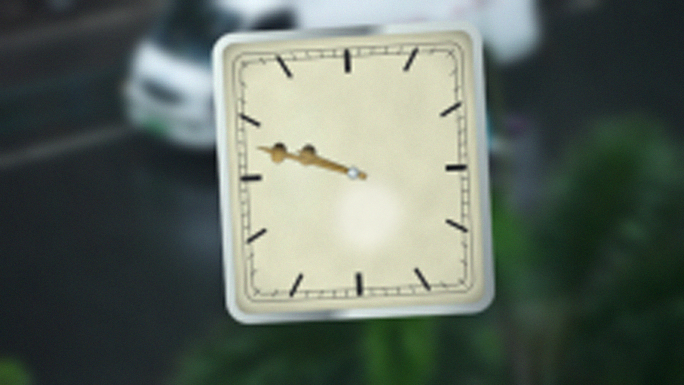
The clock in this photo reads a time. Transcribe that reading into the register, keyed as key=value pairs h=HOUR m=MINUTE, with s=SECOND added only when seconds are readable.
h=9 m=48
